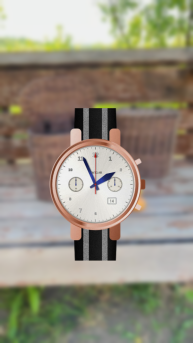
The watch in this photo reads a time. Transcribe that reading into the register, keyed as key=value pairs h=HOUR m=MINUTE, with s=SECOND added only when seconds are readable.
h=1 m=56
